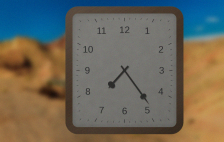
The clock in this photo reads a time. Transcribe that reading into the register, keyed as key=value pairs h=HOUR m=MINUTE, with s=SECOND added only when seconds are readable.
h=7 m=24
